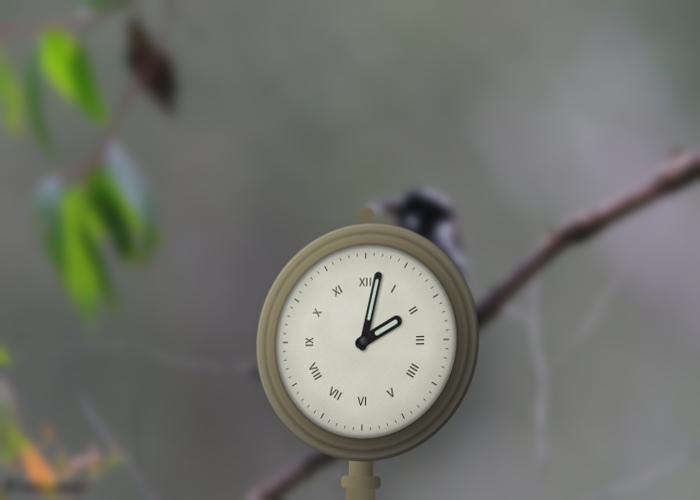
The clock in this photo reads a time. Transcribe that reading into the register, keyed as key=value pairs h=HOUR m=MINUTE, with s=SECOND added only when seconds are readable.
h=2 m=2
